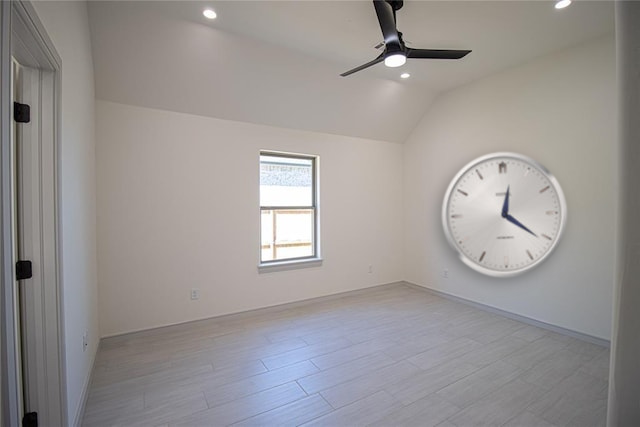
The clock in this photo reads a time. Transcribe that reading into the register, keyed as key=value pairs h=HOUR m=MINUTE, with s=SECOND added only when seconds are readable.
h=12 m=21
